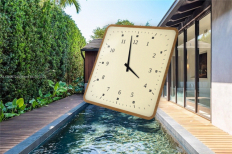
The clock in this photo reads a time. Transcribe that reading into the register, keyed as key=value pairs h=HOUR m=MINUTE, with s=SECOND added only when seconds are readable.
h=3 m=58
